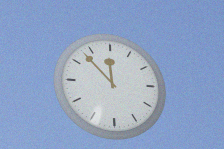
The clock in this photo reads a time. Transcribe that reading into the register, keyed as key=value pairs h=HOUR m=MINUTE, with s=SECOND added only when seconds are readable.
h=11 m=53
